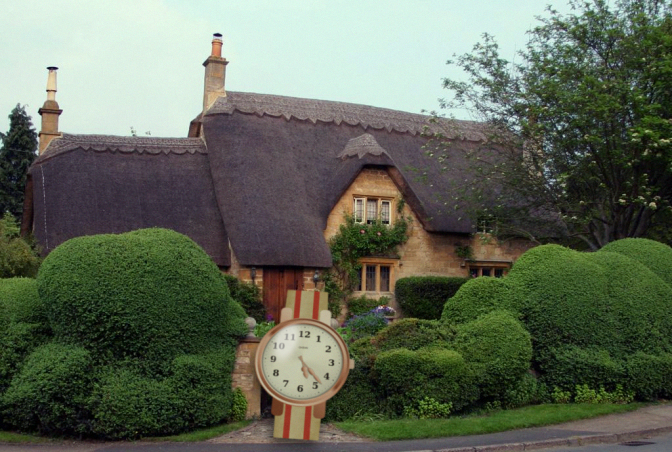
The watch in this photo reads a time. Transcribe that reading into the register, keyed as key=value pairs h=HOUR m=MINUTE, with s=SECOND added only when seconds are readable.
h=5 m=23
